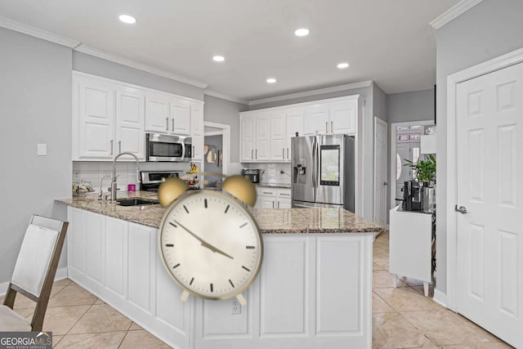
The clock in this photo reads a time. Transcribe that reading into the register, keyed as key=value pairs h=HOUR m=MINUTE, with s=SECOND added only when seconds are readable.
h=3 m=51
